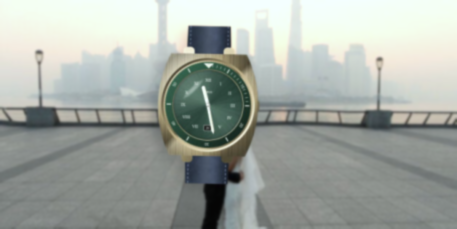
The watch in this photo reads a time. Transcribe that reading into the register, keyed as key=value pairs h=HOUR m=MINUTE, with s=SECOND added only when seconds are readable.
h=11 m=28
